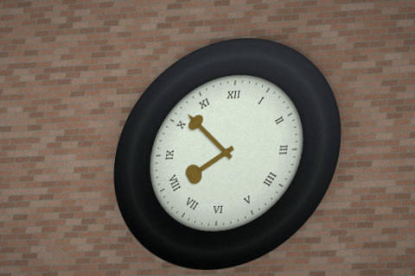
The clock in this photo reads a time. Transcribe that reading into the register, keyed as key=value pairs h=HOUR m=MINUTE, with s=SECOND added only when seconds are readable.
h=7 m=52
